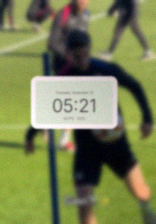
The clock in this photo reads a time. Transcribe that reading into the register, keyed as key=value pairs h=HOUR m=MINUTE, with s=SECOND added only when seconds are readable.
h=5 m=21
